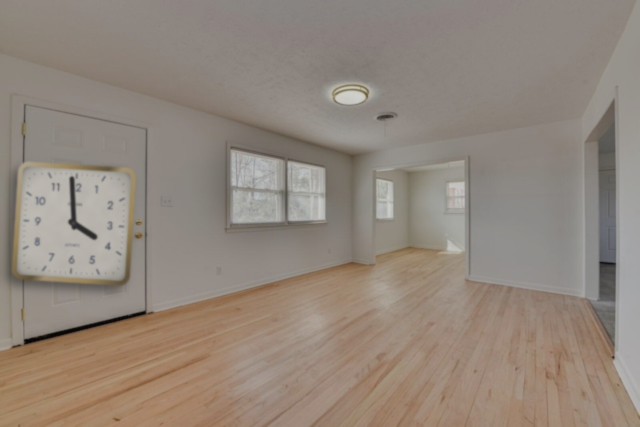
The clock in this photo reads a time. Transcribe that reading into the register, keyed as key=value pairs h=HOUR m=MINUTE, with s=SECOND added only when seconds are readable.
h=3 m=59
